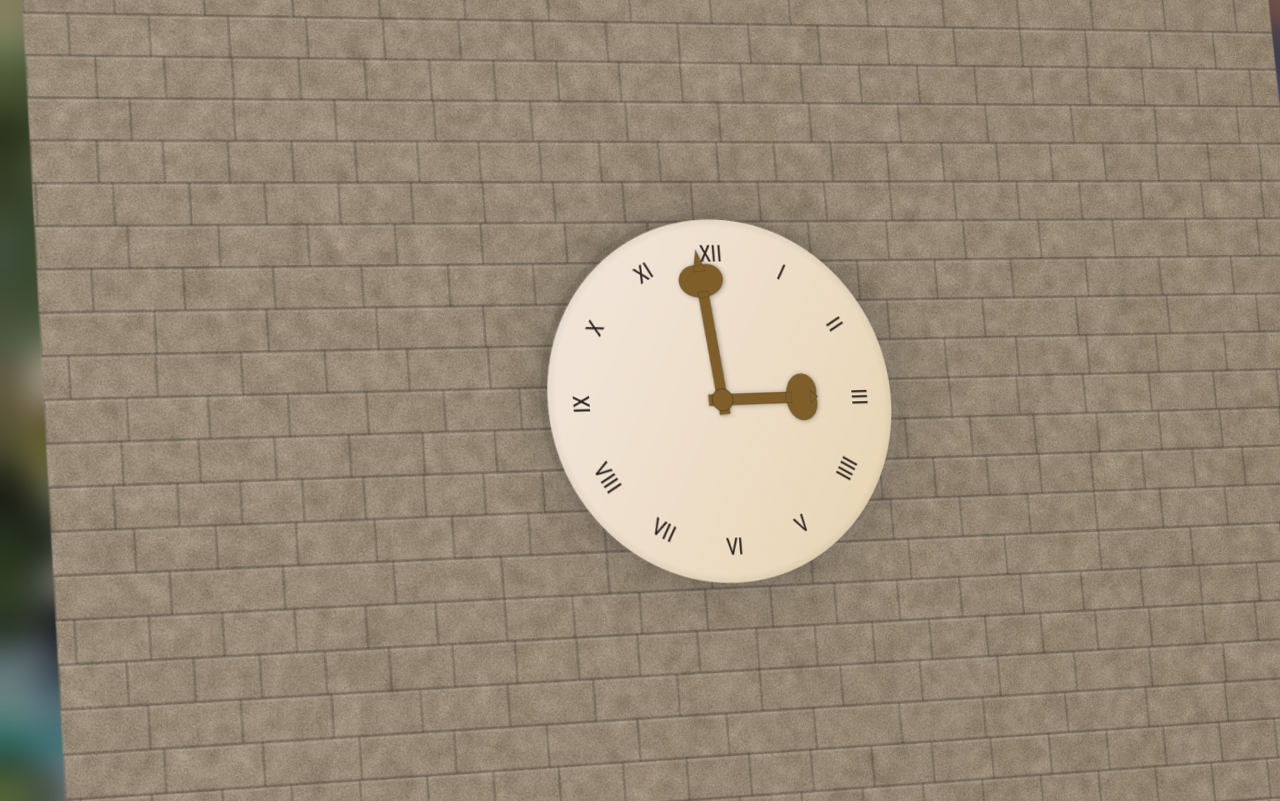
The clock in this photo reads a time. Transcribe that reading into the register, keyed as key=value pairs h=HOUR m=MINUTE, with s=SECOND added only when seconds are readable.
h=2 m=59
